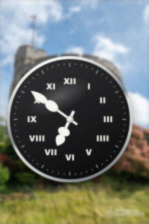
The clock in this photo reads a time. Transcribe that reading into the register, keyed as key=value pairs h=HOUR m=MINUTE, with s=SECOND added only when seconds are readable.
h=6 m=51
